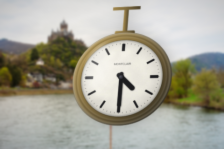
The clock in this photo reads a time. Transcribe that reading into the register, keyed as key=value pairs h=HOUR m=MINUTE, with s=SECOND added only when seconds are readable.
h=4 m=30
